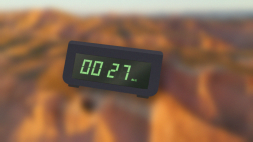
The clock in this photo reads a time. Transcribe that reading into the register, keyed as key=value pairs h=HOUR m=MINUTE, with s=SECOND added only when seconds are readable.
h=0 m=27
